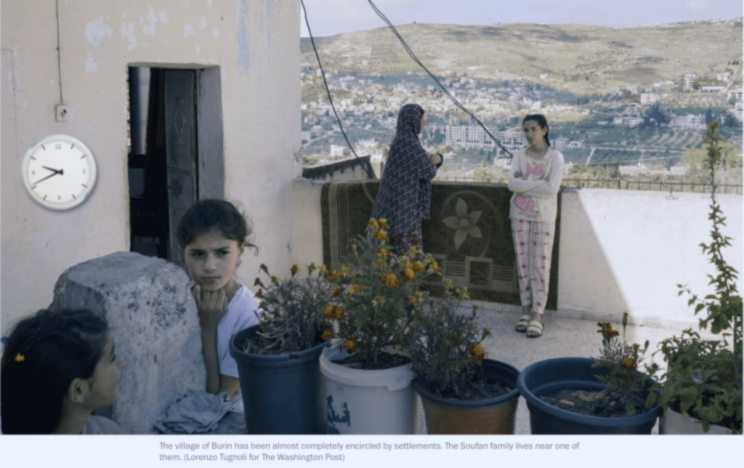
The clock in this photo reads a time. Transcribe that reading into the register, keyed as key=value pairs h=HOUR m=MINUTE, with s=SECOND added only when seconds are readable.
h=9 m=41
